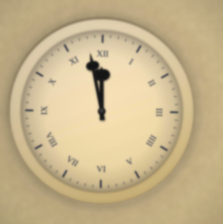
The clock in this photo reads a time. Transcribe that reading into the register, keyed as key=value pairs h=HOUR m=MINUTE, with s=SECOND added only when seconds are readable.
h=11 m=58
